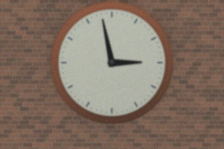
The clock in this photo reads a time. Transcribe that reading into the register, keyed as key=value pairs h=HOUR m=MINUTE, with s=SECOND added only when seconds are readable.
h=2 m=58
